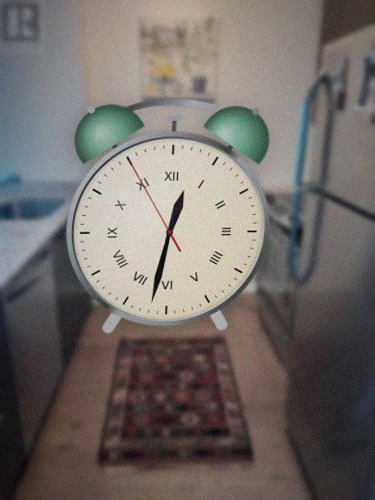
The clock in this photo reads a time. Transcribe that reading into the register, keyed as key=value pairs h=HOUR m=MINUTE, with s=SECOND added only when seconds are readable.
h=12 m=31 s=55
